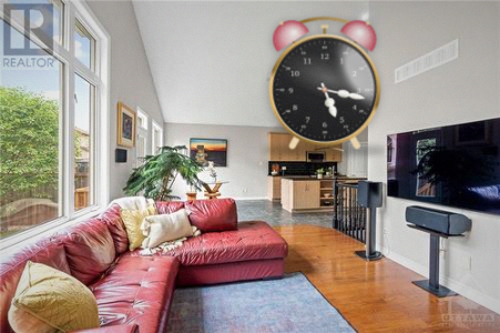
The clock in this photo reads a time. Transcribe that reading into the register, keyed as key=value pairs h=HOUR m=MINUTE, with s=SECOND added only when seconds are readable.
h=5 m=17
